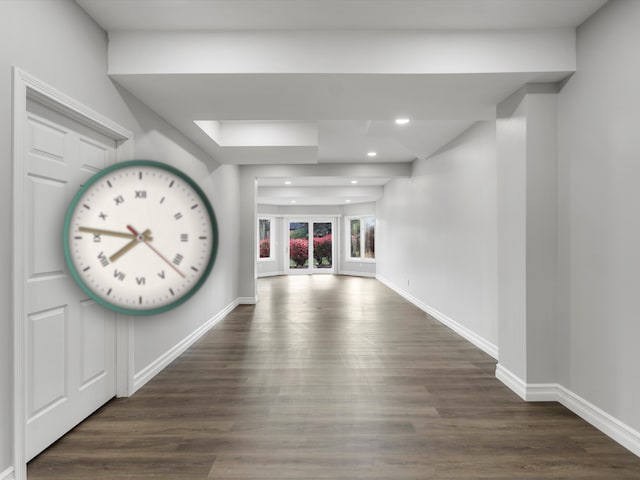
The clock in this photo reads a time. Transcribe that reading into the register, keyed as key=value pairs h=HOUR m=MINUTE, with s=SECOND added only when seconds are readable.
h=7 m=46 s=22
